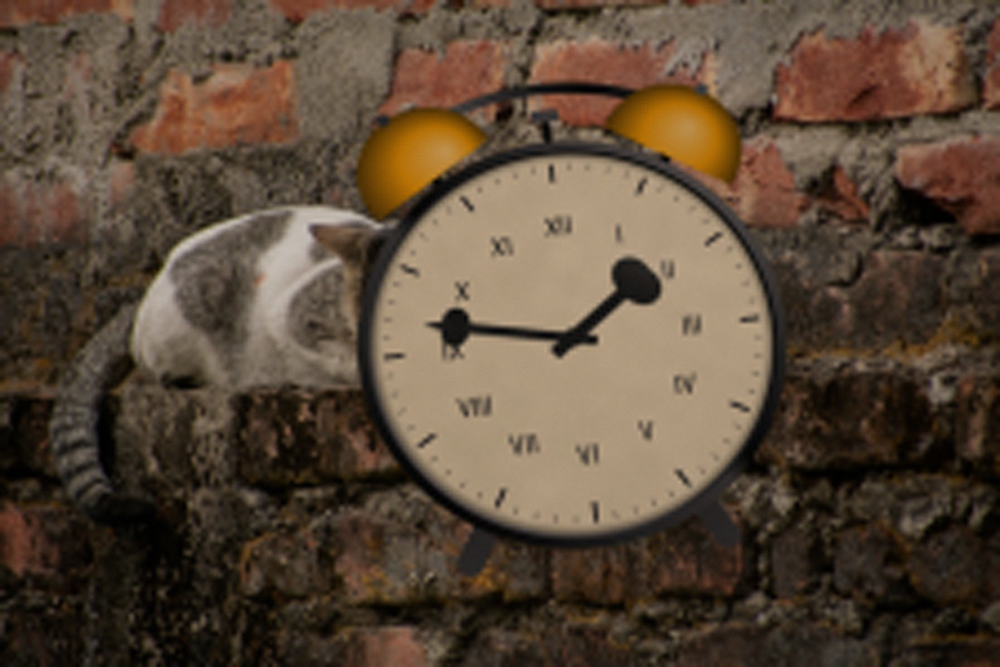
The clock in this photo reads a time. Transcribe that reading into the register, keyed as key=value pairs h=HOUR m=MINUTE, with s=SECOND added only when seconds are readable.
h=1 m=47
